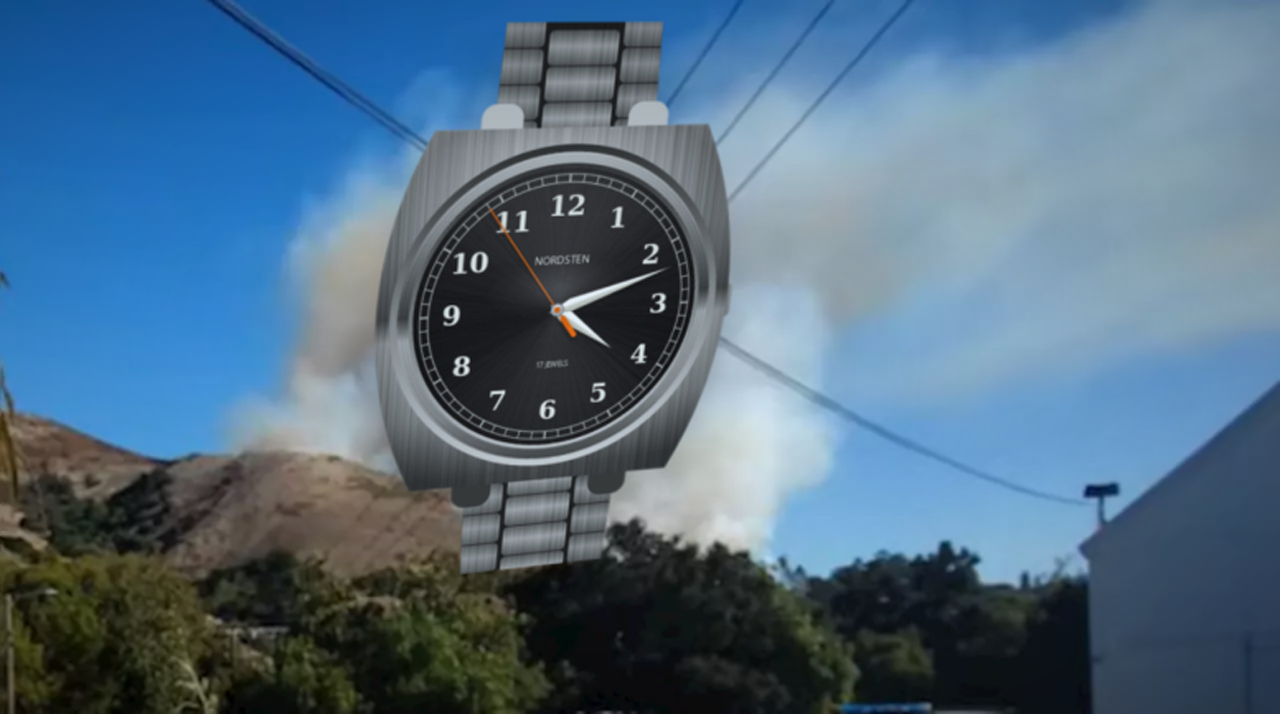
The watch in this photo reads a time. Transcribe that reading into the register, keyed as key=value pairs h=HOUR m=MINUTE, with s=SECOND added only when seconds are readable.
h=4 m=11 s=54
